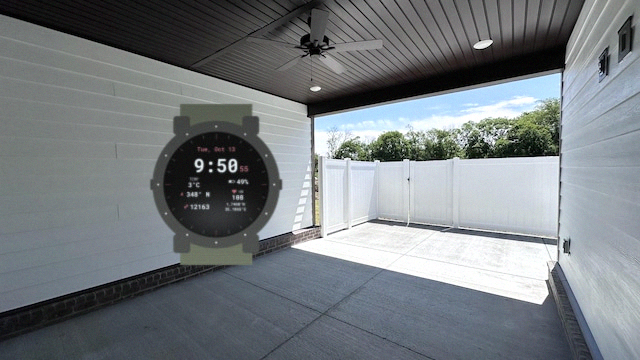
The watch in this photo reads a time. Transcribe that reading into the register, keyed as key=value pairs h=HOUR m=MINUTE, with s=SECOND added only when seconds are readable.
h=9 m=50
